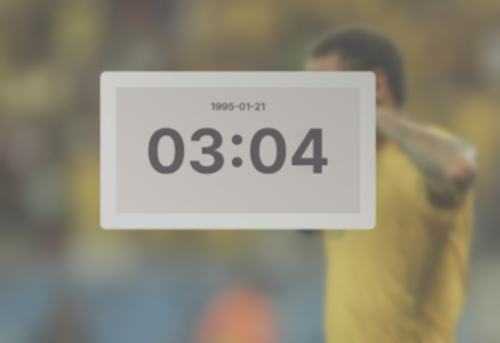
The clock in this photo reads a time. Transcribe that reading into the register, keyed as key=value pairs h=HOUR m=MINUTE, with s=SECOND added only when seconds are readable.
h=3 m=4
